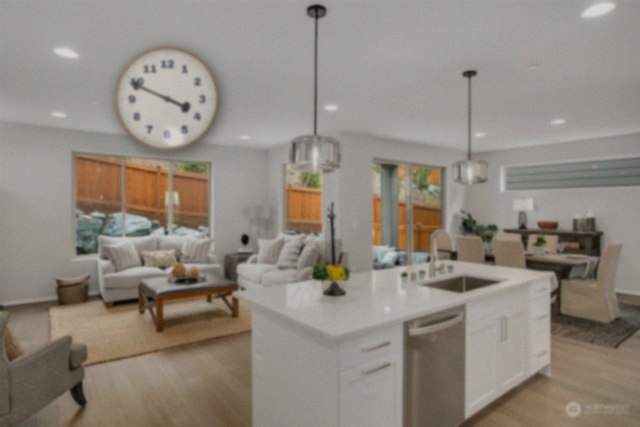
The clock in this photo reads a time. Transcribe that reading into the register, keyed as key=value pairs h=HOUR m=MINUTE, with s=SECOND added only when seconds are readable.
h=3 m=49
